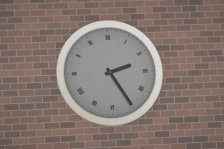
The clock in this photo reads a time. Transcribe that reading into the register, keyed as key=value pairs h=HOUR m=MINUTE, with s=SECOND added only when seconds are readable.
h=2 m=25
